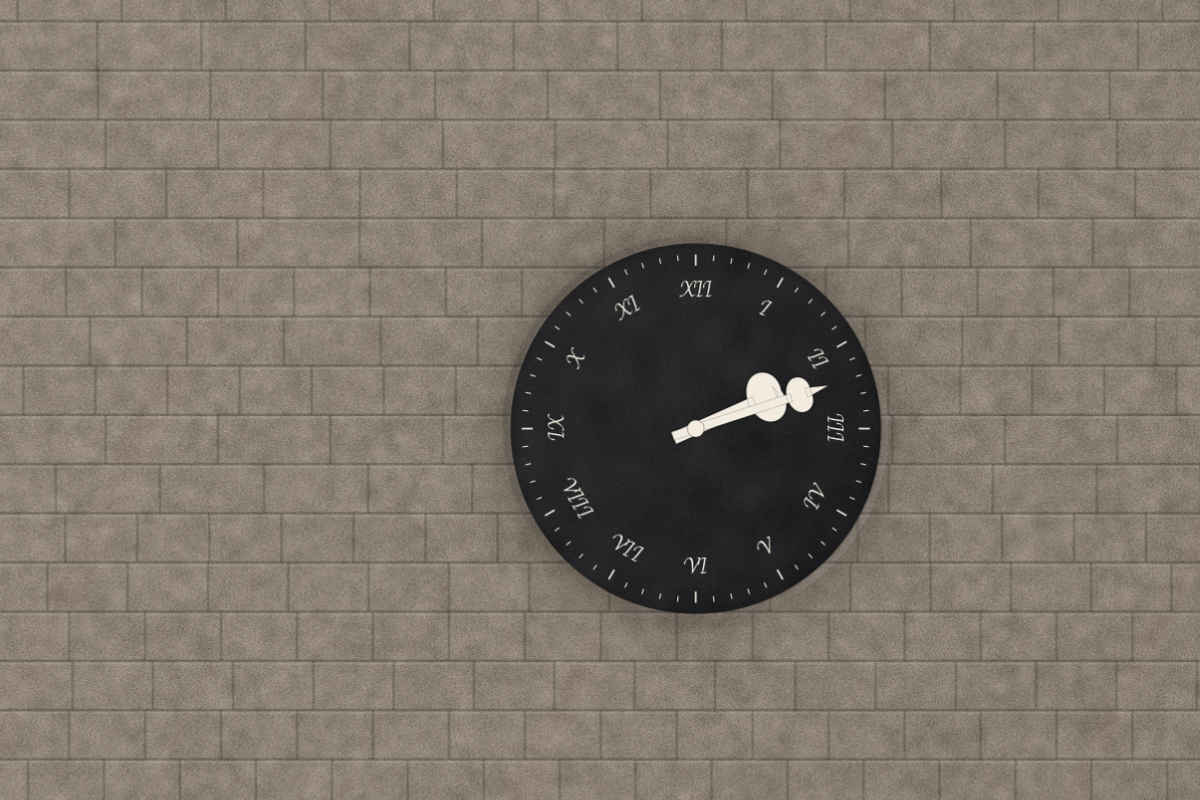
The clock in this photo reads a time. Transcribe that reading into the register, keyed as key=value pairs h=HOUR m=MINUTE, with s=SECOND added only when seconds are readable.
h=2 m=12
